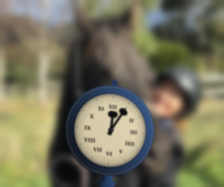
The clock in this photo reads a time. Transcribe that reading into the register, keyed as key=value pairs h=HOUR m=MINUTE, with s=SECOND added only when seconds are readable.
h=12 m=5
